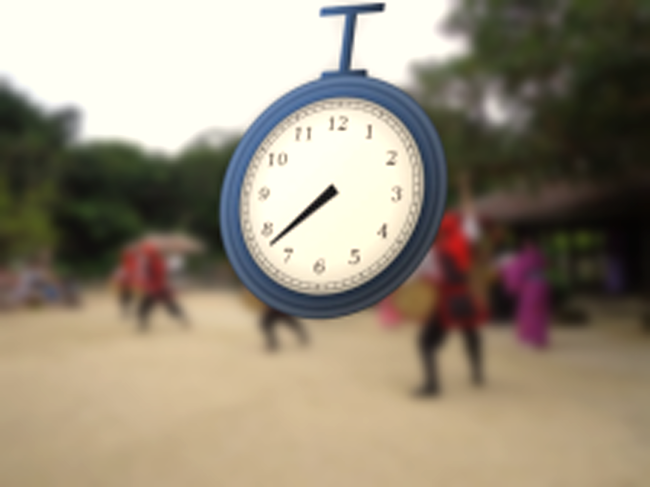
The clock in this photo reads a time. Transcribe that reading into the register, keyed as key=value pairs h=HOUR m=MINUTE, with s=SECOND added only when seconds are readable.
h=7 m=38
